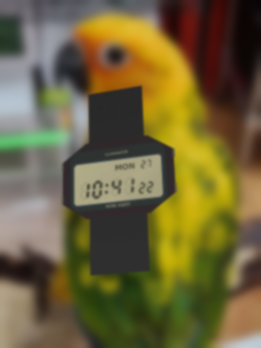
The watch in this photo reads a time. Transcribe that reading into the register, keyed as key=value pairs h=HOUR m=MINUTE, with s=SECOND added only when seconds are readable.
h=10 m=41 s=22
